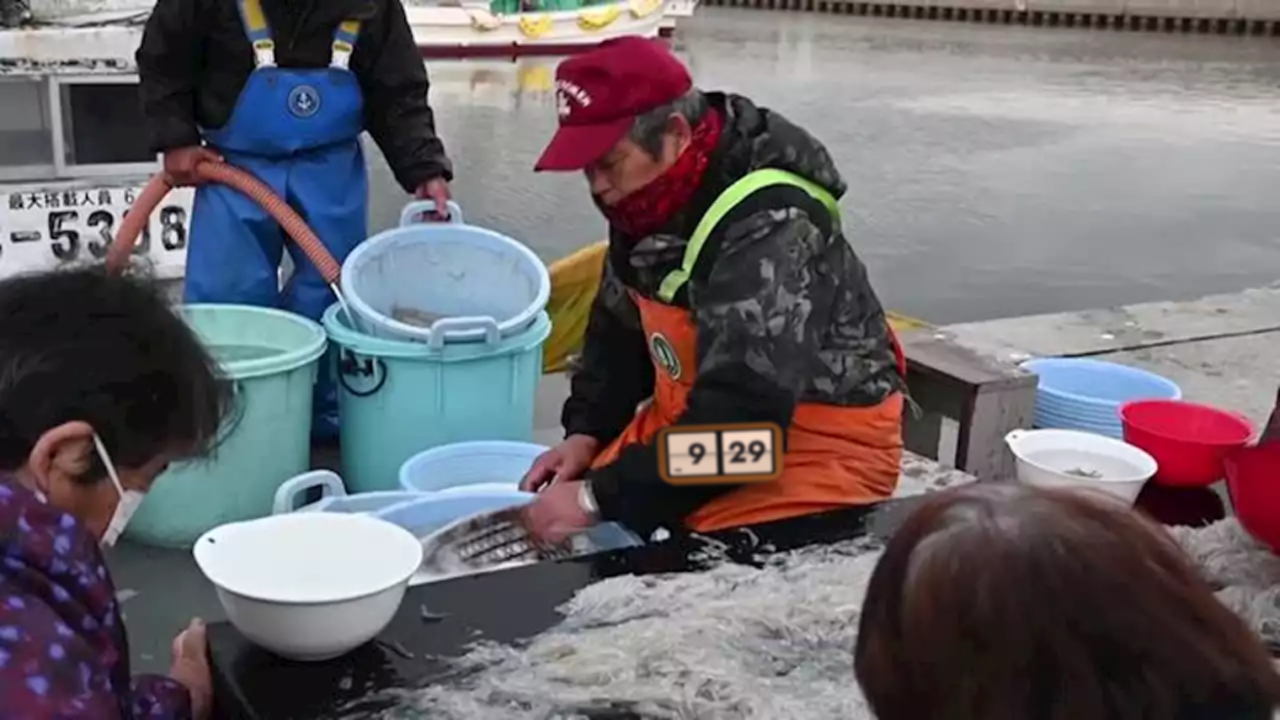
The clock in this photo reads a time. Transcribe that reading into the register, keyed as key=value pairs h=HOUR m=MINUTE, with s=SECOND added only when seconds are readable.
h=9 m=29
